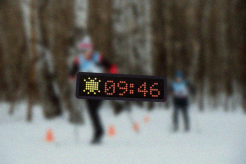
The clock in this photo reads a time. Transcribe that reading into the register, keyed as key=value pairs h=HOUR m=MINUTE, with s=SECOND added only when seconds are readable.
h=9 m=46
